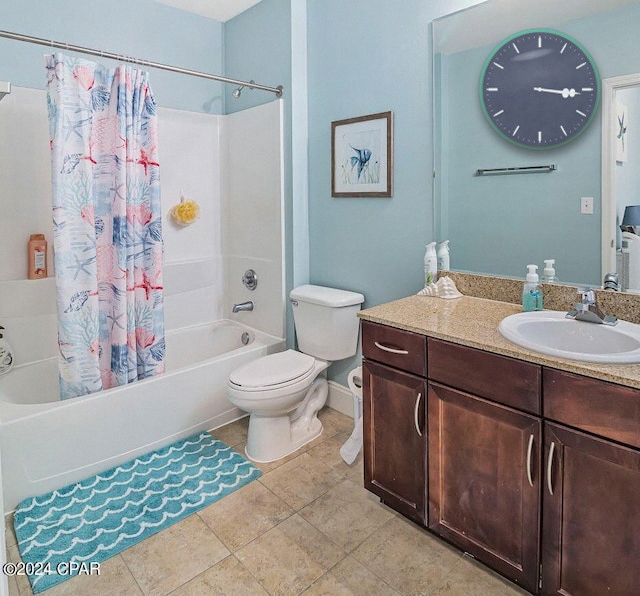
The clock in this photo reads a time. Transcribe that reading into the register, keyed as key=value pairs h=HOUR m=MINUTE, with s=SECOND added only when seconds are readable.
h=3 m=16
